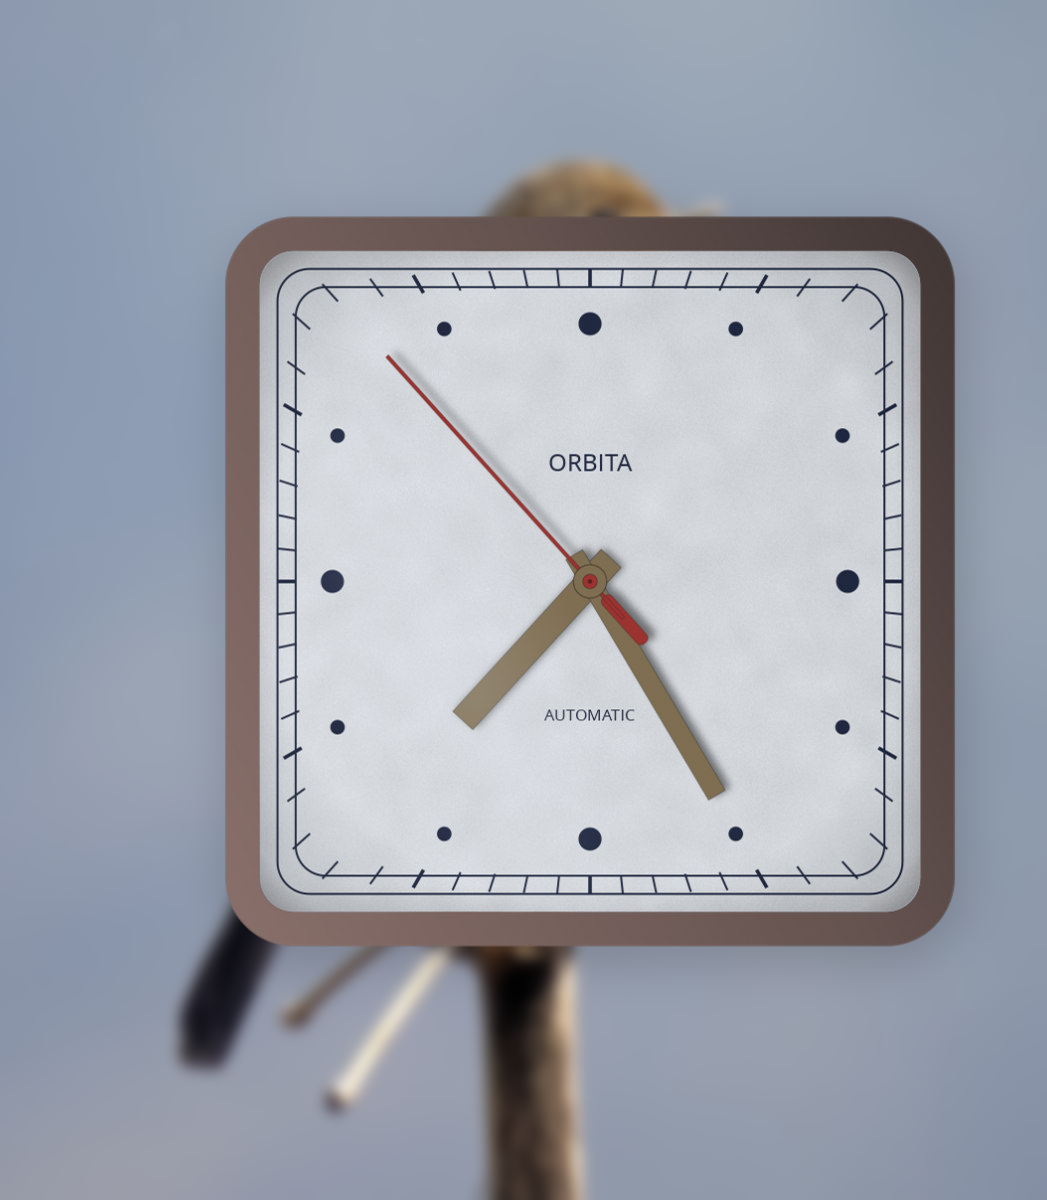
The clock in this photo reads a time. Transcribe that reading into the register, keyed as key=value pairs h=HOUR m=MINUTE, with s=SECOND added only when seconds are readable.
h=7 m=24 s=53
